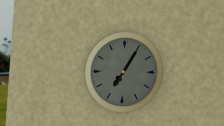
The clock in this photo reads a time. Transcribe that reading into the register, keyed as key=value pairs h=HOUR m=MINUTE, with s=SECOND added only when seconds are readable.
h=7 m=5
